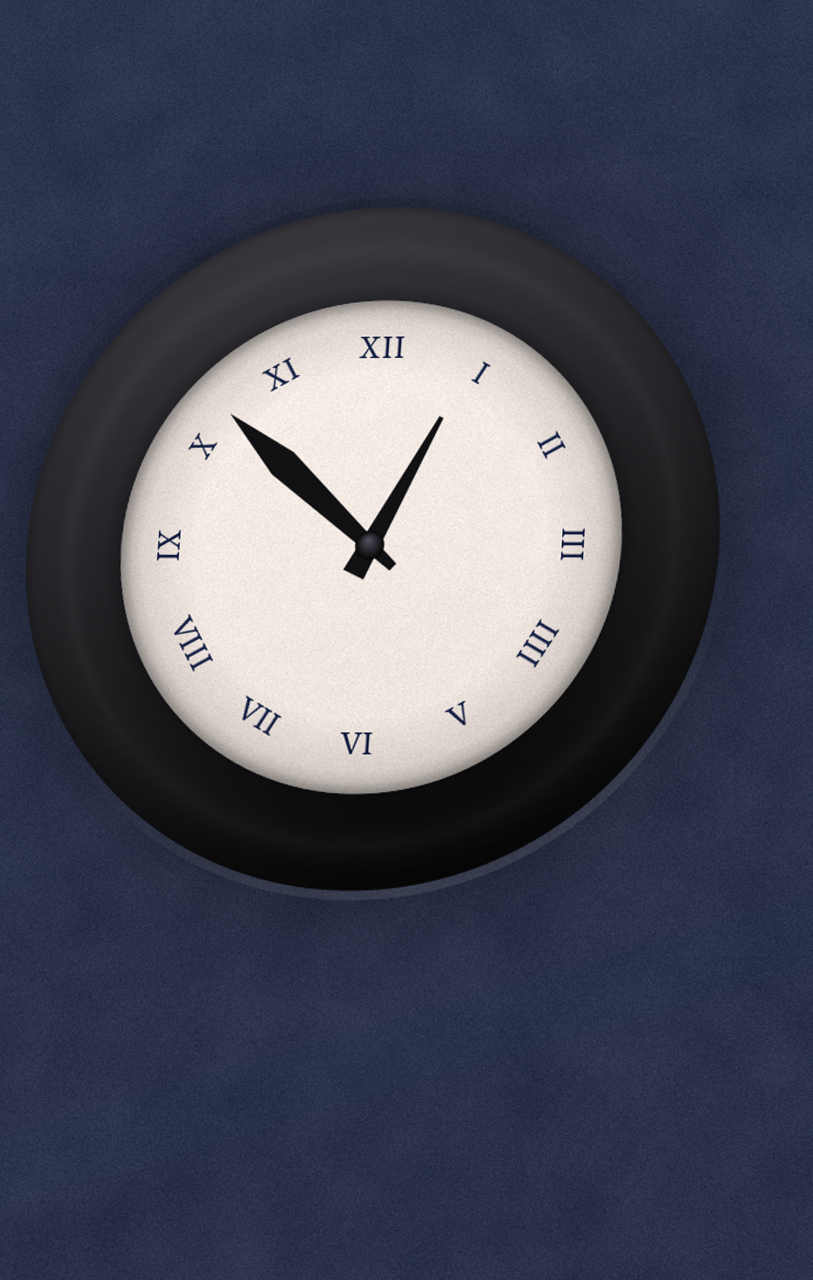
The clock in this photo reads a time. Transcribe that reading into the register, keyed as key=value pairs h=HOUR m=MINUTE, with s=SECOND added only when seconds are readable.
h=12 m=52
